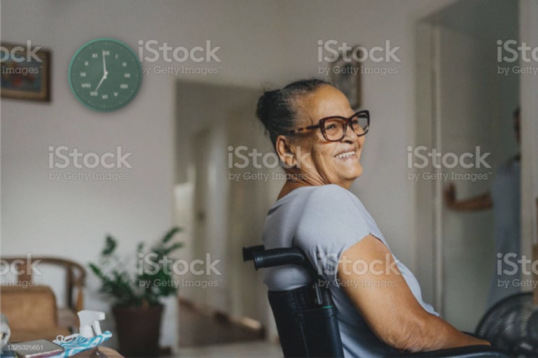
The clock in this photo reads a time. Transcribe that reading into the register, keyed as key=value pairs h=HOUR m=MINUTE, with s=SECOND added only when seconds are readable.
h=6 m=59
